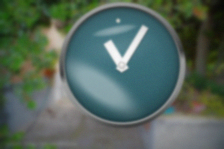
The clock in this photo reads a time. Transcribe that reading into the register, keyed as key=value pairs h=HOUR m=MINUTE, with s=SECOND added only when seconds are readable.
h=11 m=6
